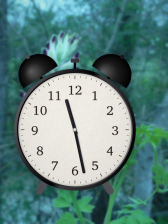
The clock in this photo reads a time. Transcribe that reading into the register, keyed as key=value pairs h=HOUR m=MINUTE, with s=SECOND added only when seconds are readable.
h=11 m=28
